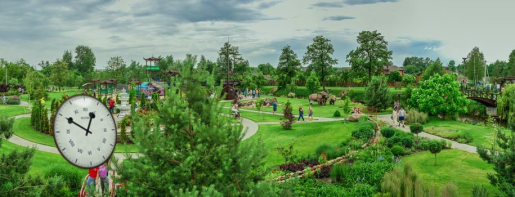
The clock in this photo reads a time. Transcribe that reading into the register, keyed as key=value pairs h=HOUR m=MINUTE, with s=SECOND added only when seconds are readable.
h=12 m=50
